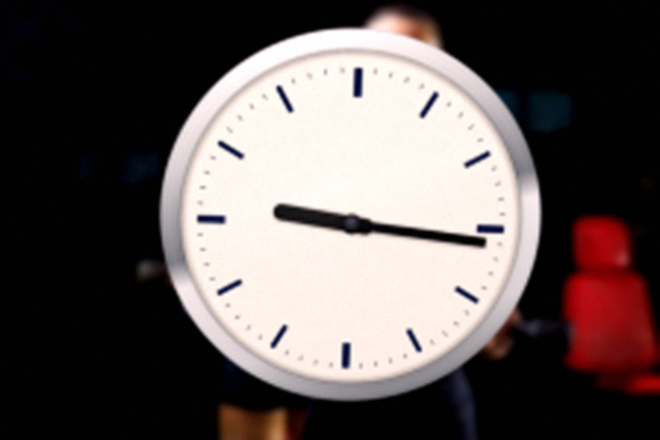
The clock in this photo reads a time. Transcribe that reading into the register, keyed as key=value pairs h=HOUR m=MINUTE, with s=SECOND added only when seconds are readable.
h=9 m=16
